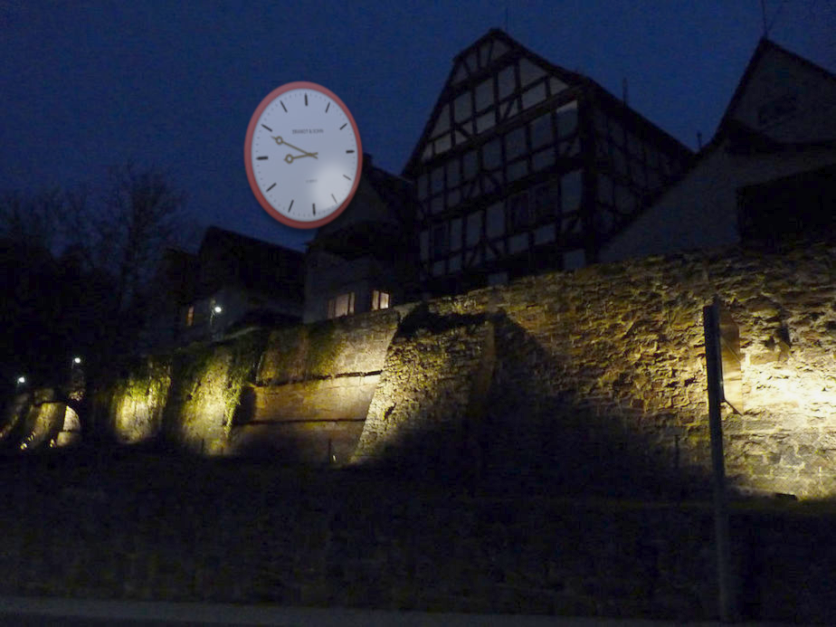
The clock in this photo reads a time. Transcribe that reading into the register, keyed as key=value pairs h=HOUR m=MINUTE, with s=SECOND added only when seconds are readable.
h=8 m=49
